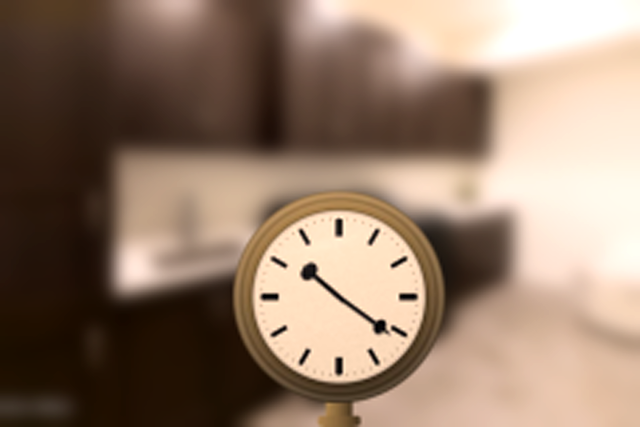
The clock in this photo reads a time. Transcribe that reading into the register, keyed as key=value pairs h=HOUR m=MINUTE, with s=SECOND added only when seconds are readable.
h=10 m=21
